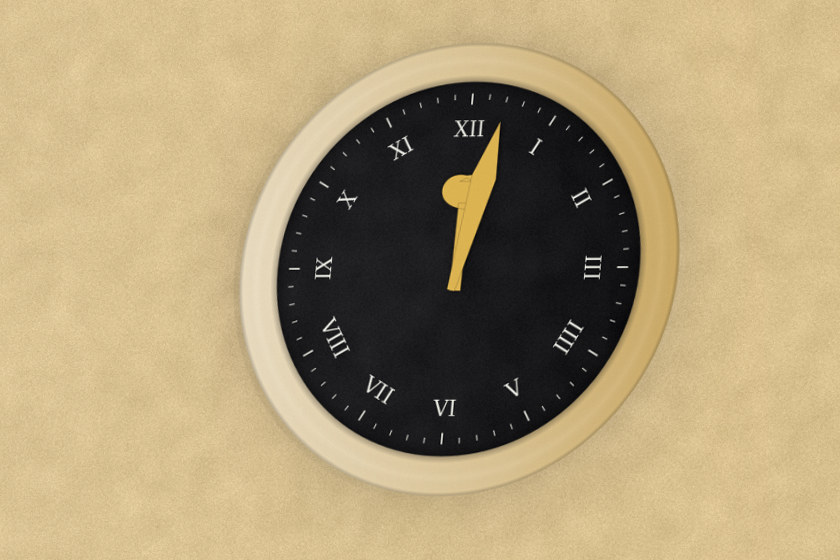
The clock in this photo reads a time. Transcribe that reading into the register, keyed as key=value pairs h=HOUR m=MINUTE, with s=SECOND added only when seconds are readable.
h=12 m=2
